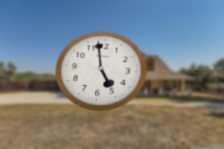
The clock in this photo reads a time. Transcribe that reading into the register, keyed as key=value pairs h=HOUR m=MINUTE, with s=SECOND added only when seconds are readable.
h=4 m=58
